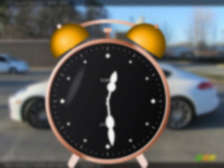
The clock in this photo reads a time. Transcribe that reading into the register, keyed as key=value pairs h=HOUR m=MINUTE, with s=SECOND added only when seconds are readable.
h=12 m=29
